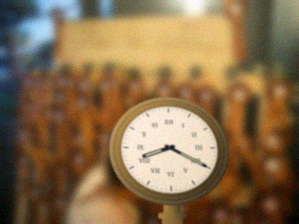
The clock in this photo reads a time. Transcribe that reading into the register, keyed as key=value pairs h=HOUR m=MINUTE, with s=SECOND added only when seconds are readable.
h=8 m=20
